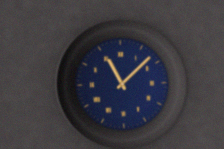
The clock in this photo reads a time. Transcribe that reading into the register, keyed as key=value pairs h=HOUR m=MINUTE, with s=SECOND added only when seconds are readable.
h=11 m=8
